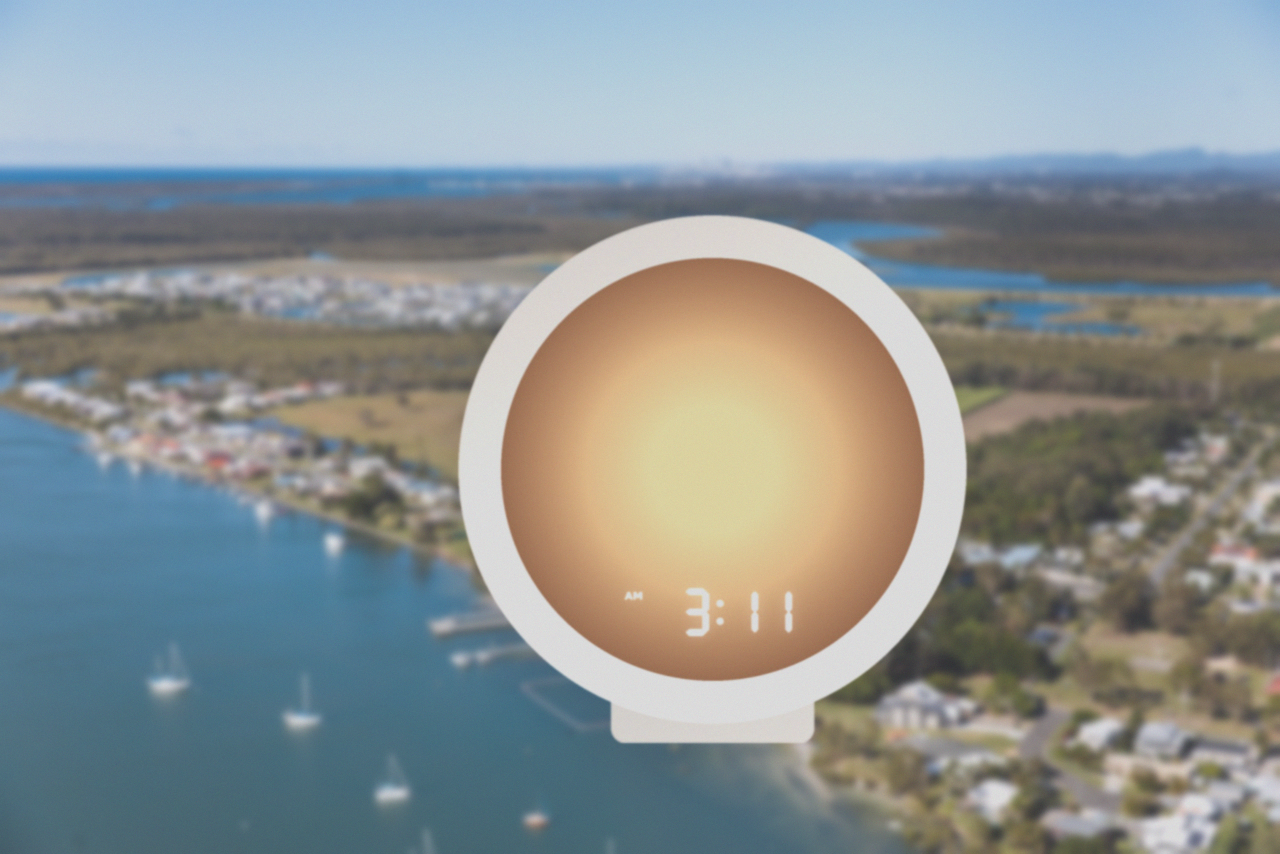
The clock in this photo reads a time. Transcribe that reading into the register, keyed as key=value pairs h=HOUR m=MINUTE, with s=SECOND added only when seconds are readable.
h=3 m=11
